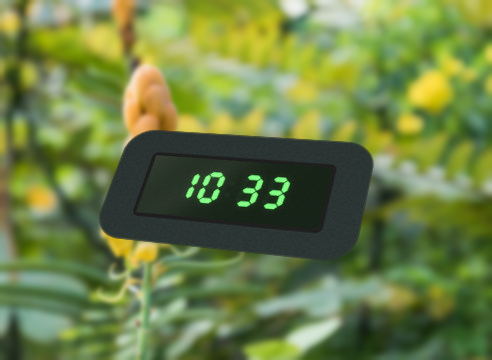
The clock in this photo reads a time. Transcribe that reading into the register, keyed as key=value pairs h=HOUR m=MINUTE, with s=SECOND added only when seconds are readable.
h=10 m=33
